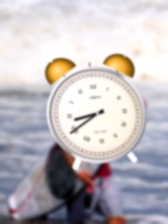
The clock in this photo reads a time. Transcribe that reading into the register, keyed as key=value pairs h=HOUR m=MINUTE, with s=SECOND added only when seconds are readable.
h=8 m=40
